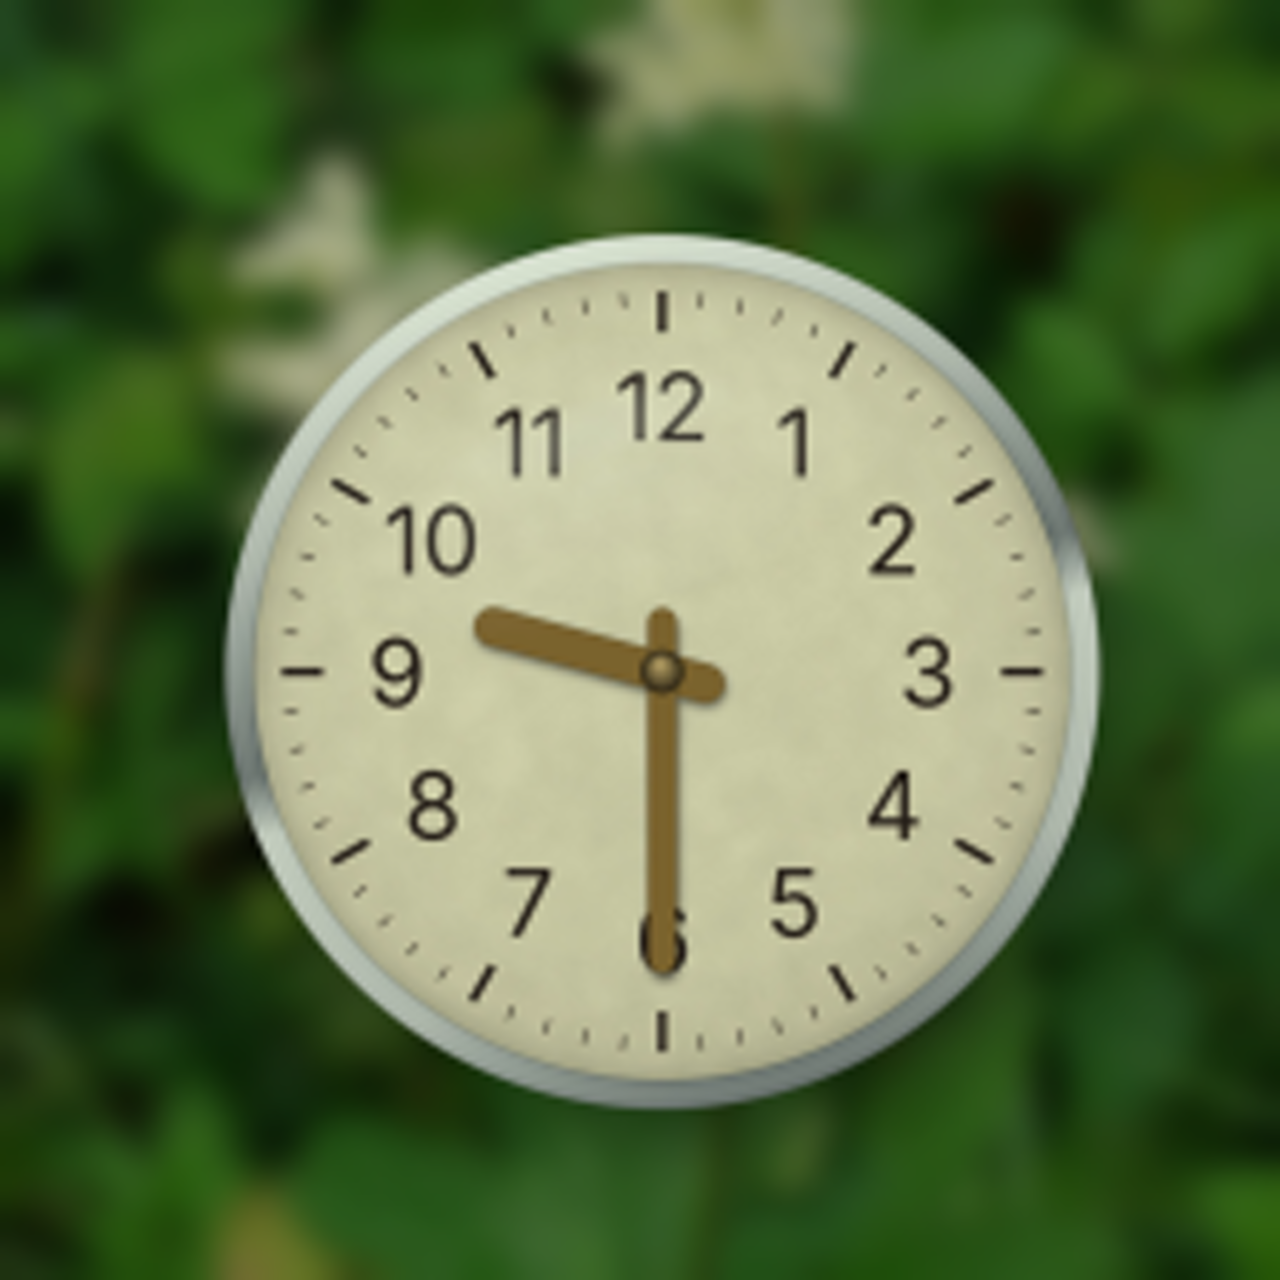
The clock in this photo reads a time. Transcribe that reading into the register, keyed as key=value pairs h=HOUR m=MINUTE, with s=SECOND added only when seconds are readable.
h=9 m=30
